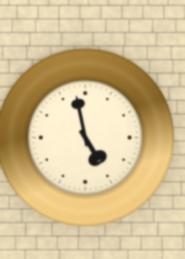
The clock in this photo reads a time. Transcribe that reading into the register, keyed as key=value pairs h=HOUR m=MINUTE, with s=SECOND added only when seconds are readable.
h=4 m=58
